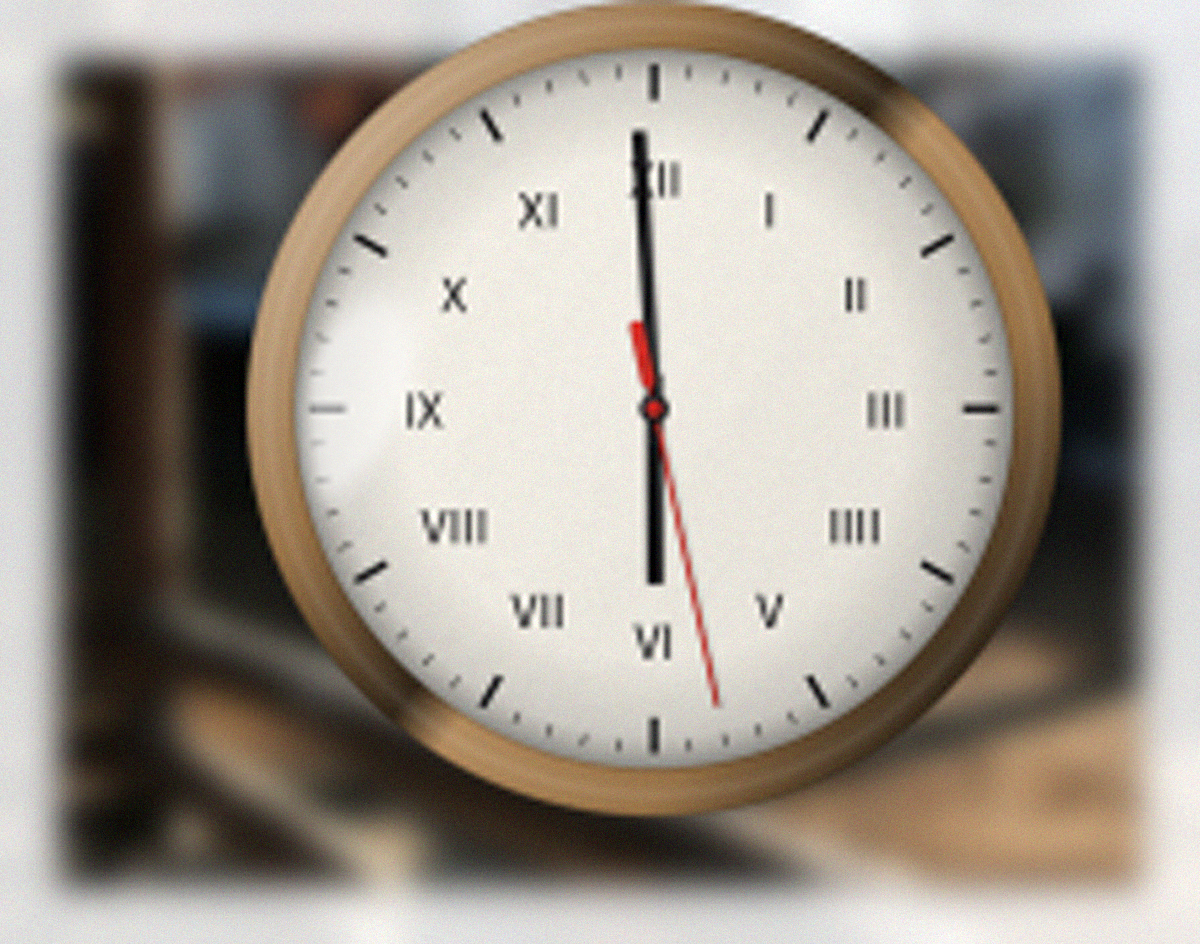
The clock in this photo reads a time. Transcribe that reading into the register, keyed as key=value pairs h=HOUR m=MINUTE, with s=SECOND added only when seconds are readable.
h=5 m=59 s=28
